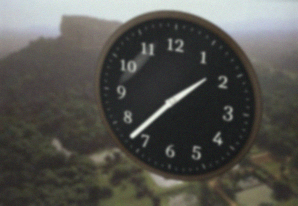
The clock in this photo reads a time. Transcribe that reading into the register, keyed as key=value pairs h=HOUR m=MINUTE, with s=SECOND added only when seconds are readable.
h=1 m=37
